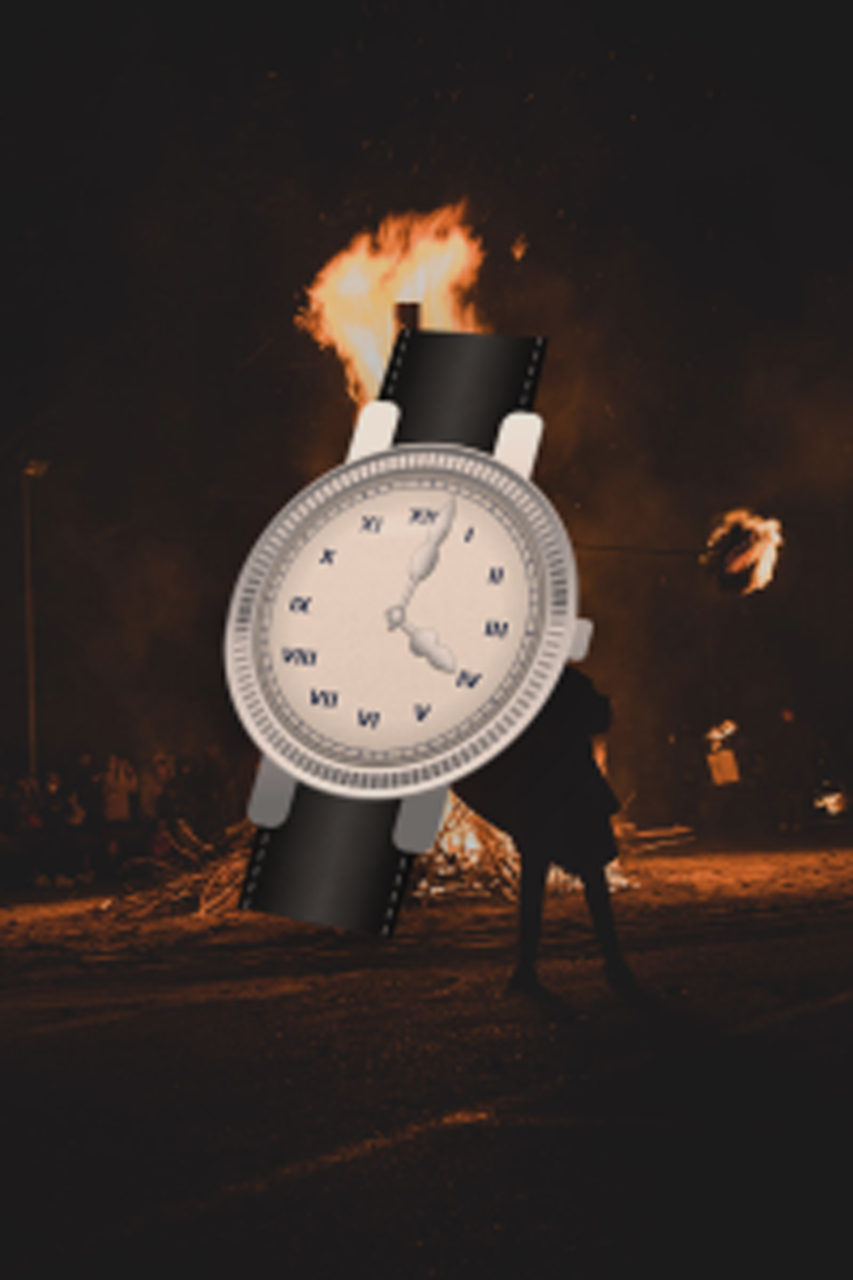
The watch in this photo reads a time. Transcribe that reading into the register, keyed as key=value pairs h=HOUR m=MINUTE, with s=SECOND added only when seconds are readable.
h=4 m=2
